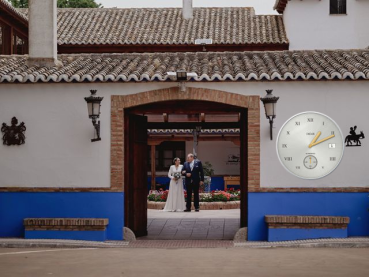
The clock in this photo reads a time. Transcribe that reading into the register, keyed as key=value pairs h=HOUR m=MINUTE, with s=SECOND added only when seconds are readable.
h=1 m=11
